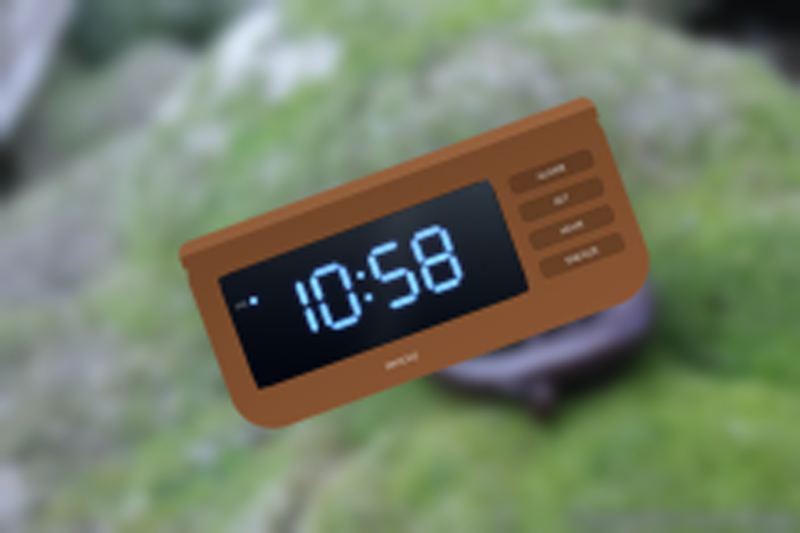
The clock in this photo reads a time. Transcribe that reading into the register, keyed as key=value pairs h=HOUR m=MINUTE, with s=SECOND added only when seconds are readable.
h=10 m=58
